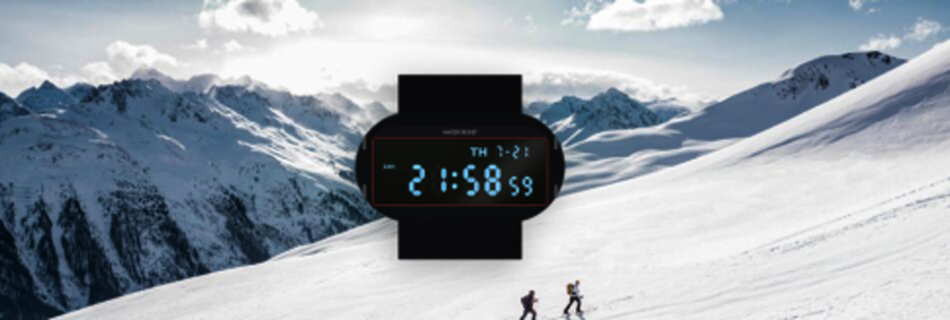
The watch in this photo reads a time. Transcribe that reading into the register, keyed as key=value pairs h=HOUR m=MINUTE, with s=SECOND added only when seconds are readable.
h=21 m=58 s=59
